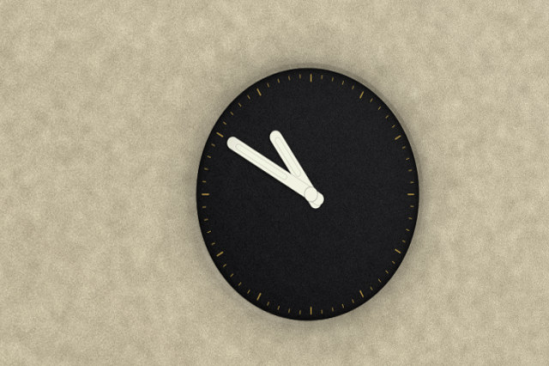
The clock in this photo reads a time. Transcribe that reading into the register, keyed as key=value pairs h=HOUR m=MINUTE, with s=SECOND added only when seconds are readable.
h=10 m=50
